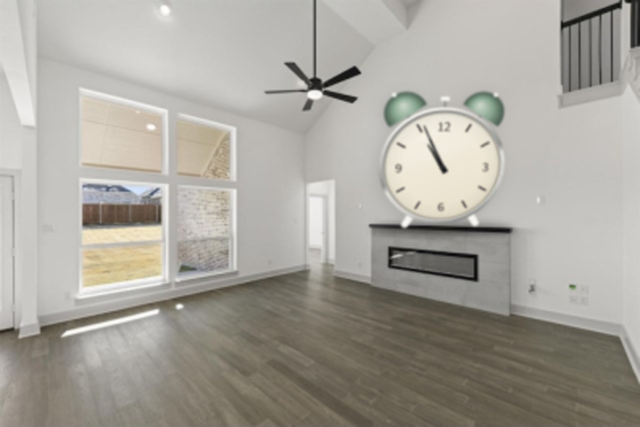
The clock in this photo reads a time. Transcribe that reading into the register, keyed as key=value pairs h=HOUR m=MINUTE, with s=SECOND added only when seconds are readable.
h=10 m=56
